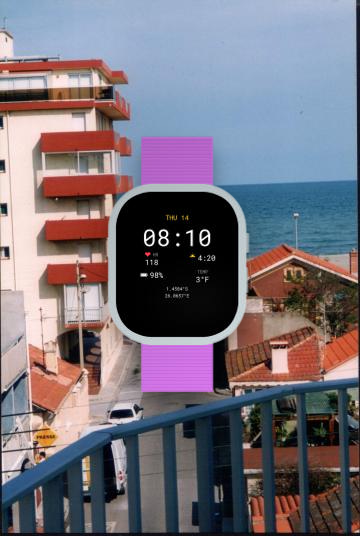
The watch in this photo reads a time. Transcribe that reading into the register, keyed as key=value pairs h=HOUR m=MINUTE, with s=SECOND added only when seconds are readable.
h=8 m=10
